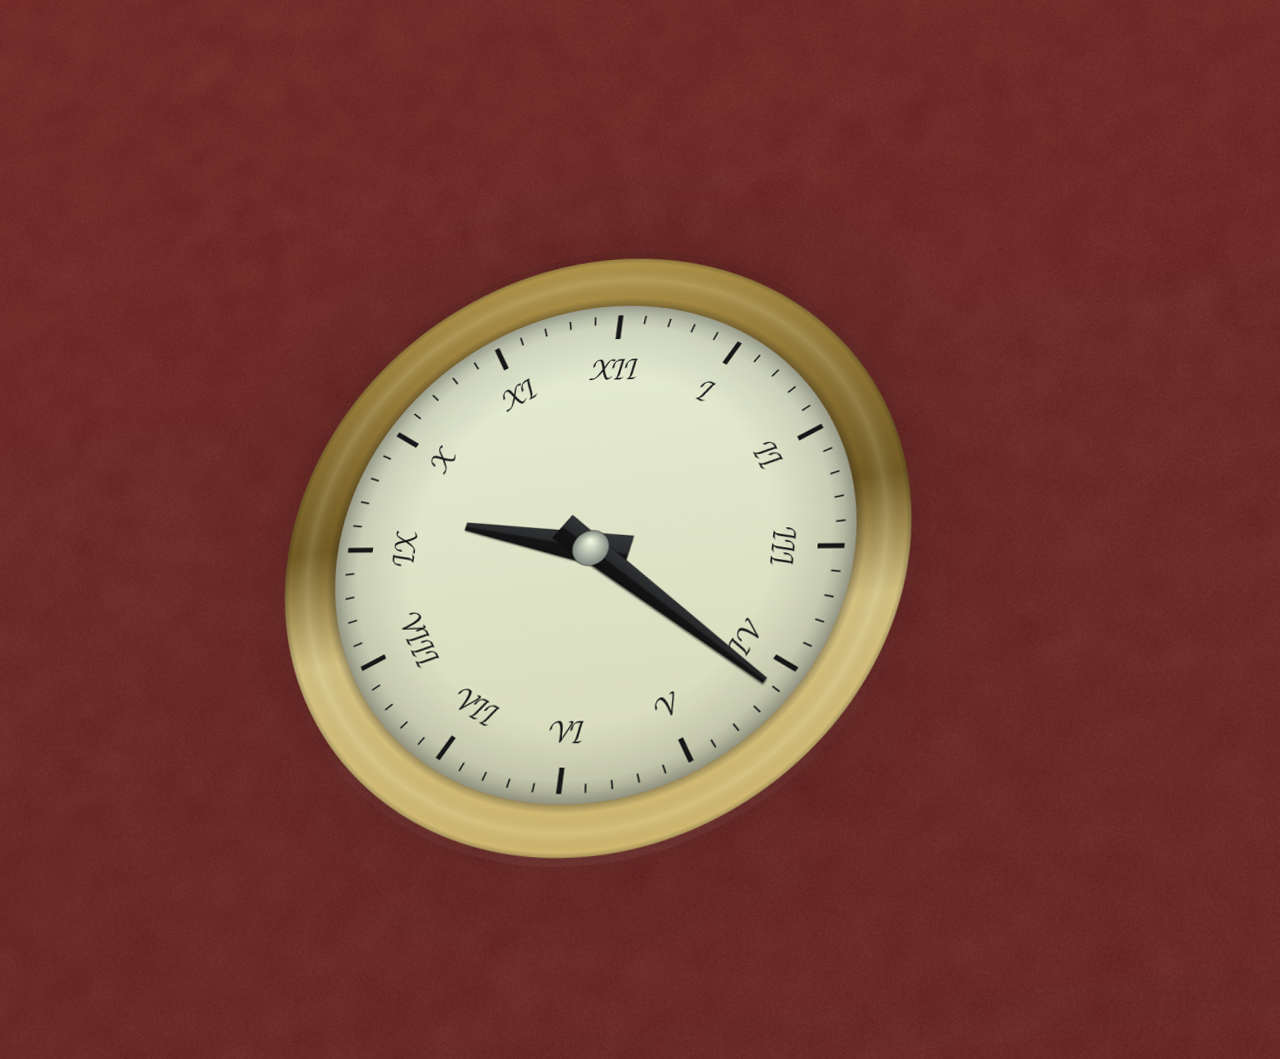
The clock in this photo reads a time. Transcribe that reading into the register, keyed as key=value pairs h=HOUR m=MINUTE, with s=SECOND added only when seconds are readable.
h=9 m=21
